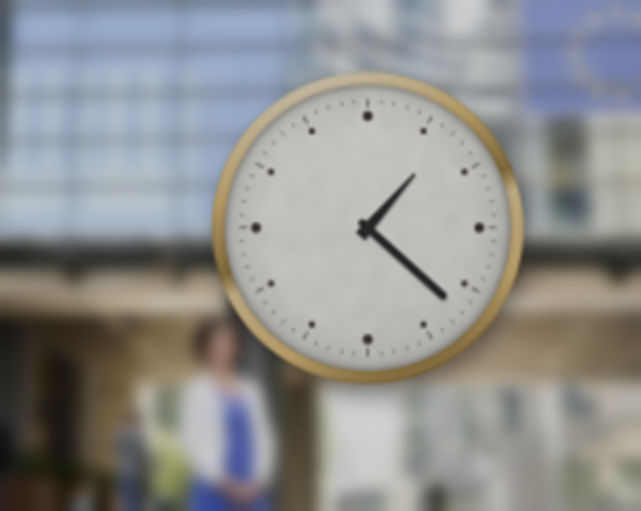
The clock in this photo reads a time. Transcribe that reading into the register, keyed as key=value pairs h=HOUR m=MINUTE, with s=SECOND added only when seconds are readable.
h=1 m=22
